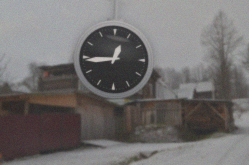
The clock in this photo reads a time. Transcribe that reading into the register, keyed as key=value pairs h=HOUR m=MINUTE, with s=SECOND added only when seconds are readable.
h=12 m=44
